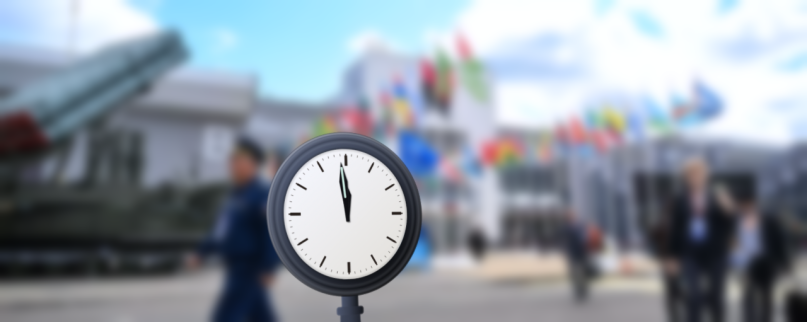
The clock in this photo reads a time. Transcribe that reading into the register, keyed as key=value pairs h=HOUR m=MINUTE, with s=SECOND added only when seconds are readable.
h=11 m=59
